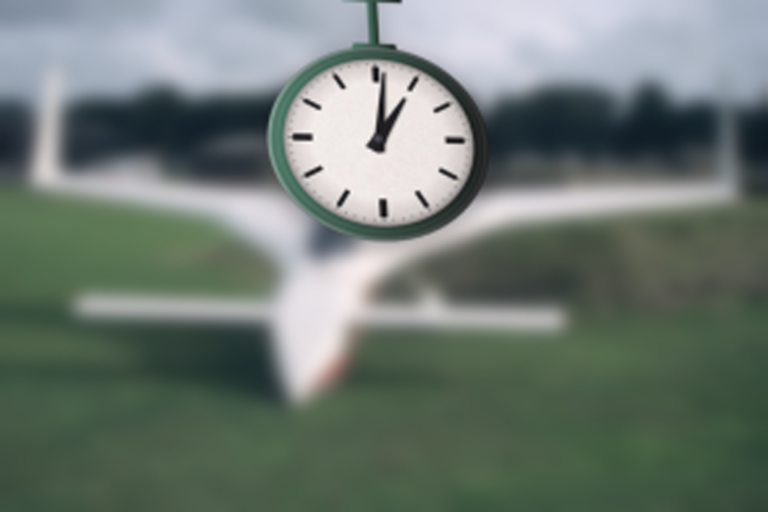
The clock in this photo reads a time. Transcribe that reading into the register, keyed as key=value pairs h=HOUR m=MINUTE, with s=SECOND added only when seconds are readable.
h=1 m=1
